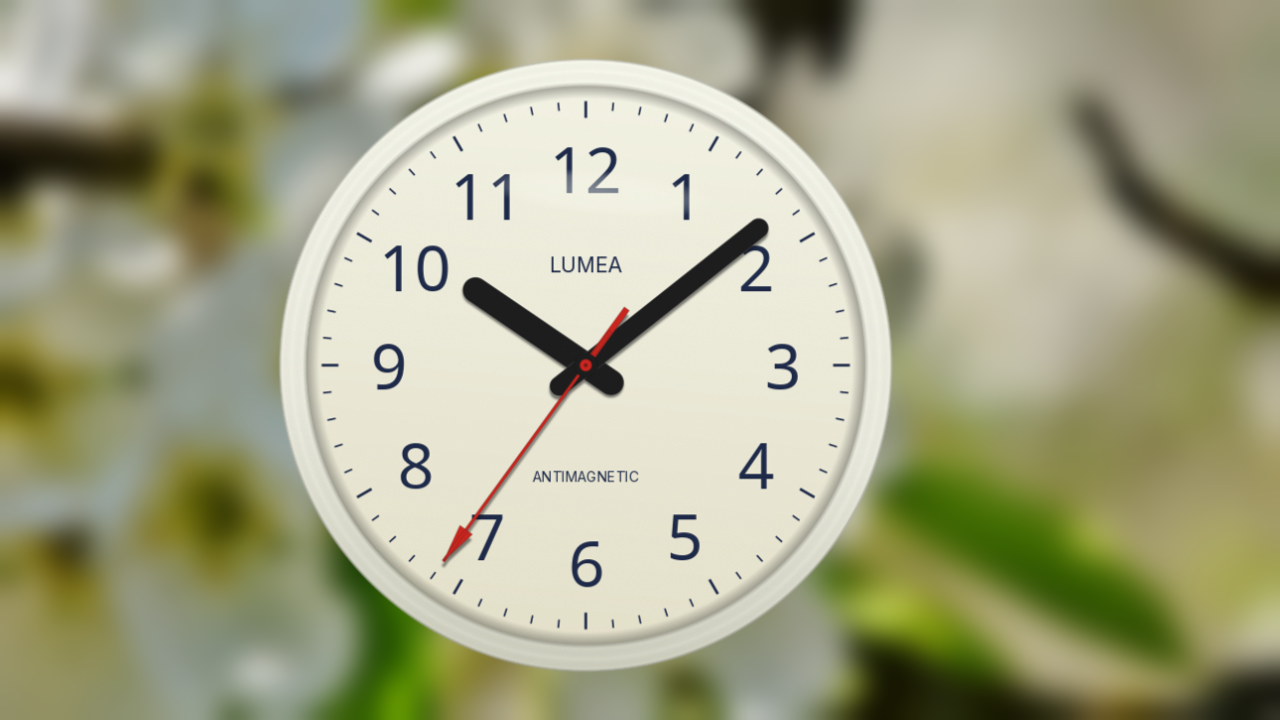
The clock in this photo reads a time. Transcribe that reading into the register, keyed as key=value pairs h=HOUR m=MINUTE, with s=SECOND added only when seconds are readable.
h=10 m=8 s=36
